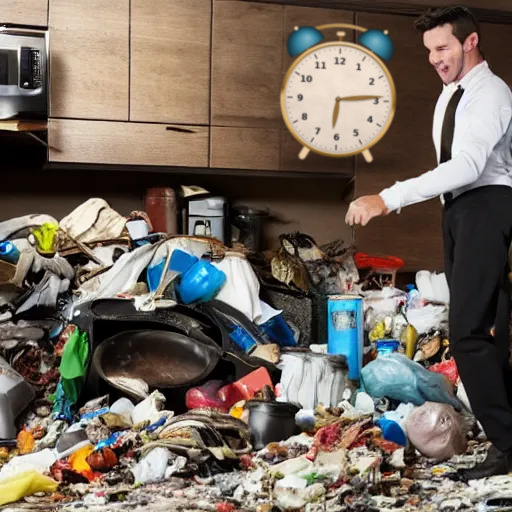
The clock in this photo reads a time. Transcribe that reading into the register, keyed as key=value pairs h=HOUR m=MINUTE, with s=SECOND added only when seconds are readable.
h=6 m=14
